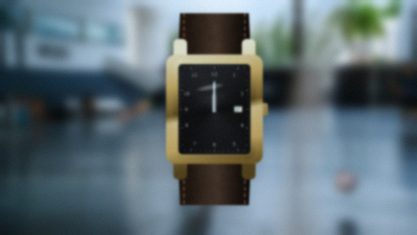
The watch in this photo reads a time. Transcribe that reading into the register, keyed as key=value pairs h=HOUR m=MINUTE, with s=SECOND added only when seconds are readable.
h=12 m=0
